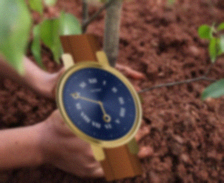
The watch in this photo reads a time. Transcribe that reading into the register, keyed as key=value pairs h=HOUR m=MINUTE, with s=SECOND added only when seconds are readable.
h=5 m=49
